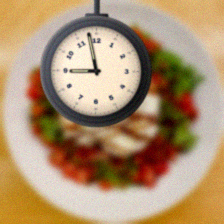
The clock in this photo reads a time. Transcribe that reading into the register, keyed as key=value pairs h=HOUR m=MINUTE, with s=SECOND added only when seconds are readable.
h=8 m=58
